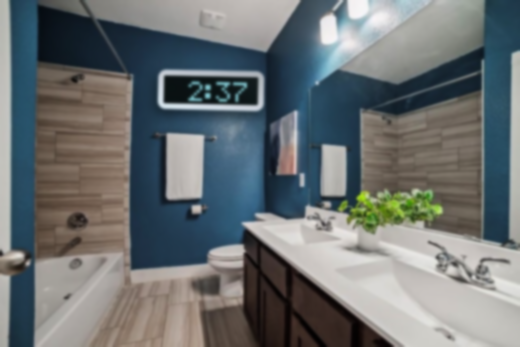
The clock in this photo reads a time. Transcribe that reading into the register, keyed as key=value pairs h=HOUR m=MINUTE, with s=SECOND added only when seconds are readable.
h=2 m=37
